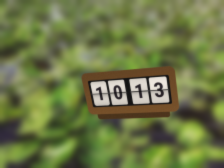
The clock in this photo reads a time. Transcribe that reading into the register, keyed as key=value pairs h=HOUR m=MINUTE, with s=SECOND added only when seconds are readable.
h=10 m=13
